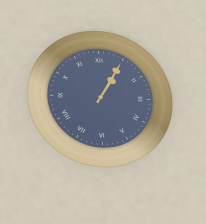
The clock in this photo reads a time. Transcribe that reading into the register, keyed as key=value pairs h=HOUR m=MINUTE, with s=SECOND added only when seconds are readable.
h=1 m=5
